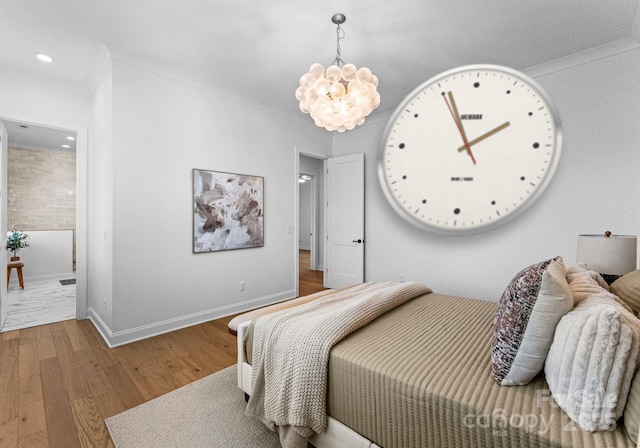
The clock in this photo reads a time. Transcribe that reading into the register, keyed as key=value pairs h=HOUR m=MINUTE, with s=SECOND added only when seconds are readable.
h=1 m=55 s=55
